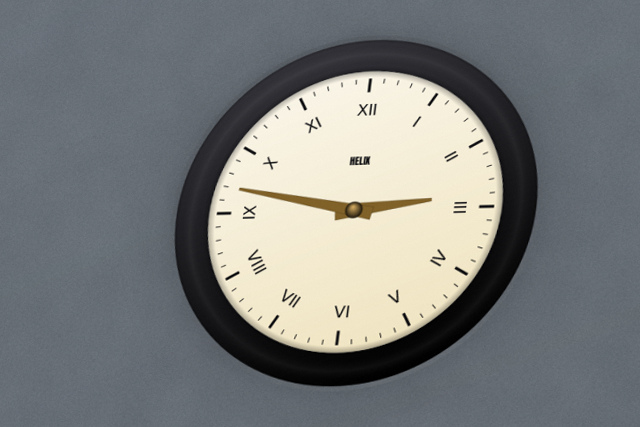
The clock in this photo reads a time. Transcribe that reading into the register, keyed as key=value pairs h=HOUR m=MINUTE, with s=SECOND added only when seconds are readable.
h=2 m=47
